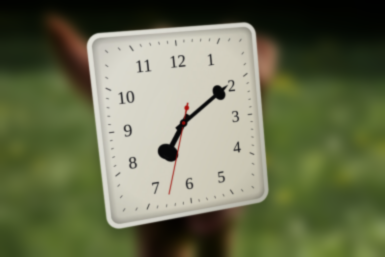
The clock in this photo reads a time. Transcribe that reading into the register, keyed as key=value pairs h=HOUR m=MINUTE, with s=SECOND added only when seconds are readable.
h=7 m=9 s=33
